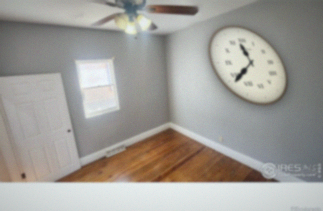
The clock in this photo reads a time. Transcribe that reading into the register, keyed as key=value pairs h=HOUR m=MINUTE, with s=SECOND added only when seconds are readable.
h=11 m=39
